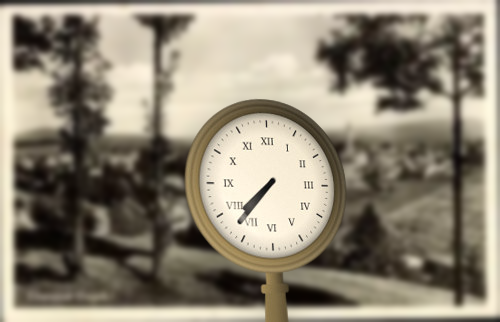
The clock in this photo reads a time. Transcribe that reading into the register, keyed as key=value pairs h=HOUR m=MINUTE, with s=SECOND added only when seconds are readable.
h=7 m=37
